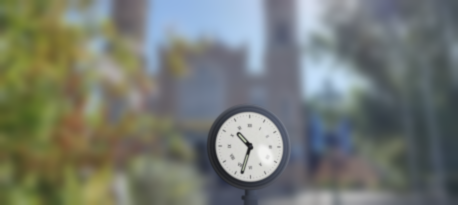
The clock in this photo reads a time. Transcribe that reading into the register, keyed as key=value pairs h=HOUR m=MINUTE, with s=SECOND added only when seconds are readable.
h=10 m=33
